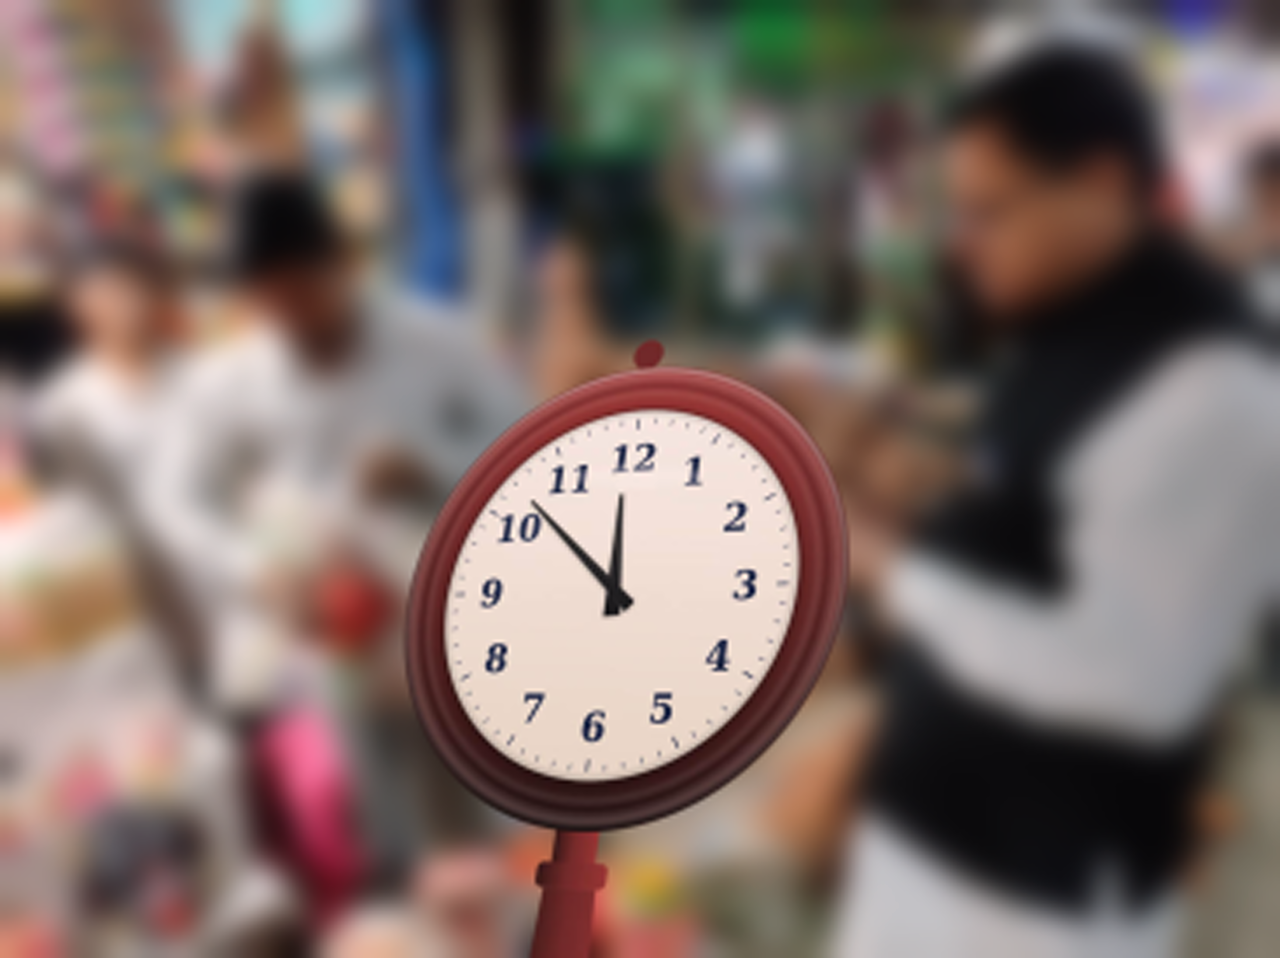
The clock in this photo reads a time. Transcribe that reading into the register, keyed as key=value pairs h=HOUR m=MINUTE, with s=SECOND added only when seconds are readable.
h=11 m=52
